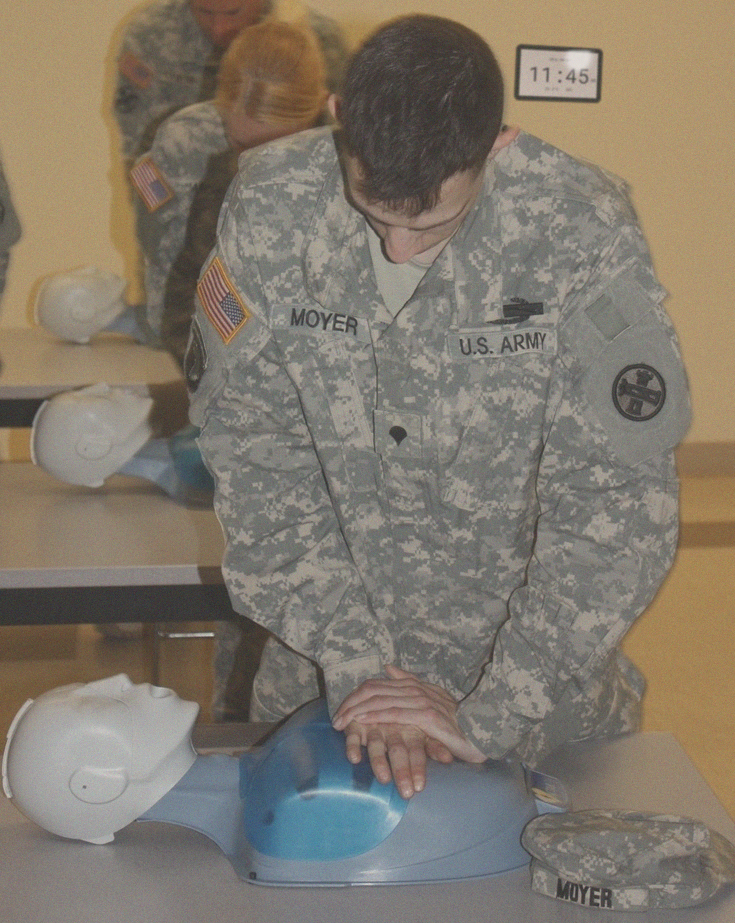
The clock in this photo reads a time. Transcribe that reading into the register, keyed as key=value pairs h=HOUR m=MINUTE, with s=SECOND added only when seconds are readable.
h=11 m=45
